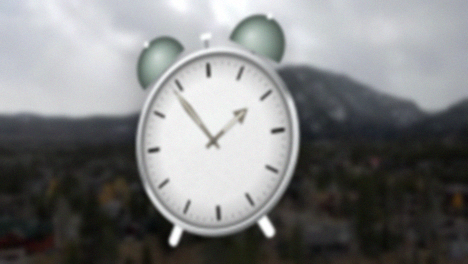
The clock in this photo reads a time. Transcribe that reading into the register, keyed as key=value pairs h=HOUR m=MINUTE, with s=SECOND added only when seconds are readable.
h=1 m=54
